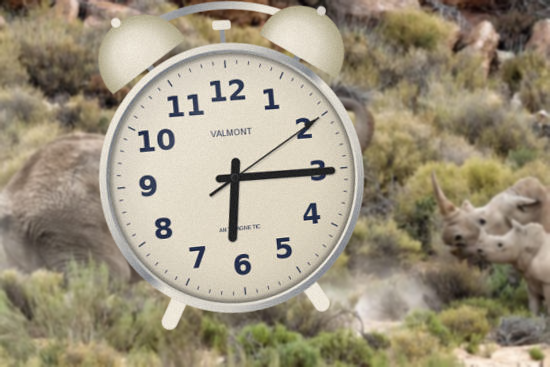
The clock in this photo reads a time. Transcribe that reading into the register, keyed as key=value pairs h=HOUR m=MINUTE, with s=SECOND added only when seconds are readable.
h=6 m=15 s=10
